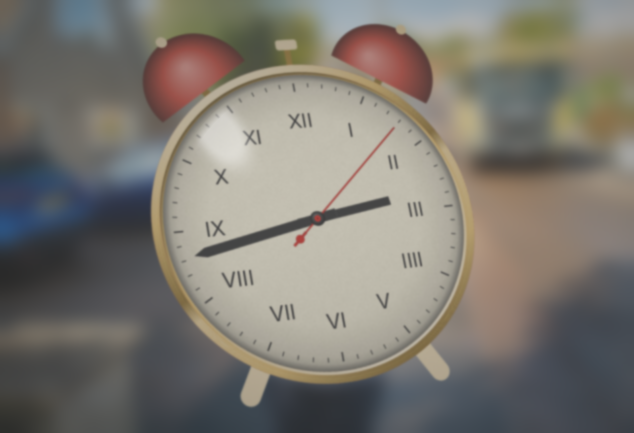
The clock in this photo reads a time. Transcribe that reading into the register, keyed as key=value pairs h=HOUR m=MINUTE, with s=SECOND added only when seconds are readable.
h=2 m=43 s=8
